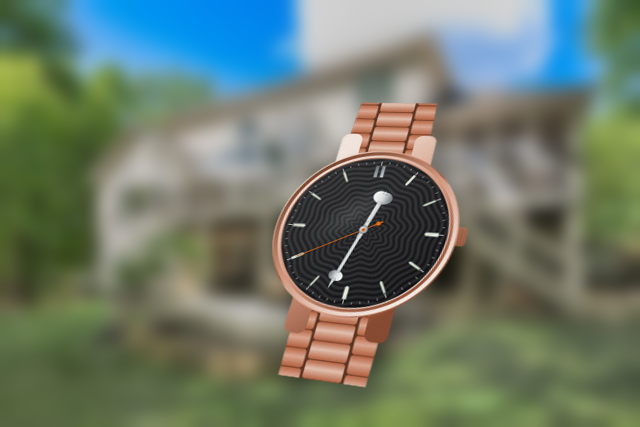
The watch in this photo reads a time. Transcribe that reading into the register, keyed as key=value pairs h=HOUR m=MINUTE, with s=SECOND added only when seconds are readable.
h=12 m=32 s=40
